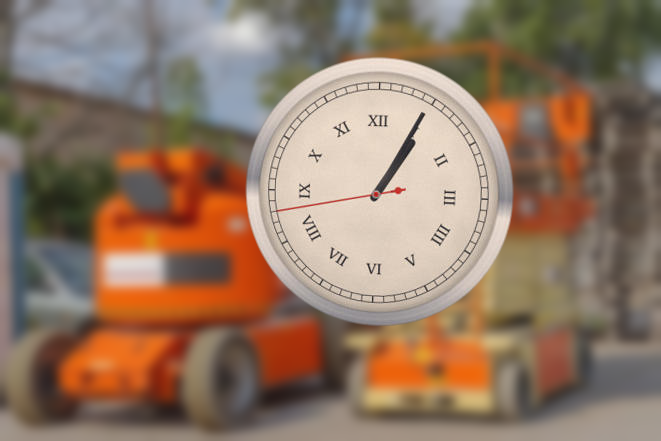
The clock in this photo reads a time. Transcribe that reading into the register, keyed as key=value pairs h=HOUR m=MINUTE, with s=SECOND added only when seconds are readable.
h=1 m=4 s=43
